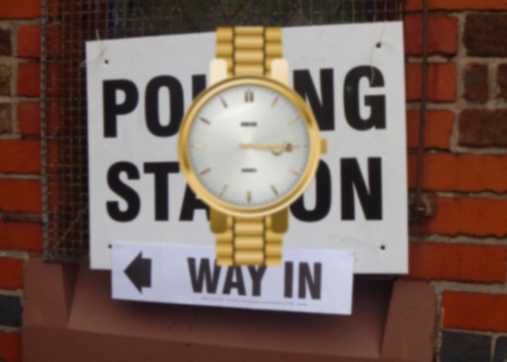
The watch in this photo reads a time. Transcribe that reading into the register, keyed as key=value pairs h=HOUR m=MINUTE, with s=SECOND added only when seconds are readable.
h=3 m=15
